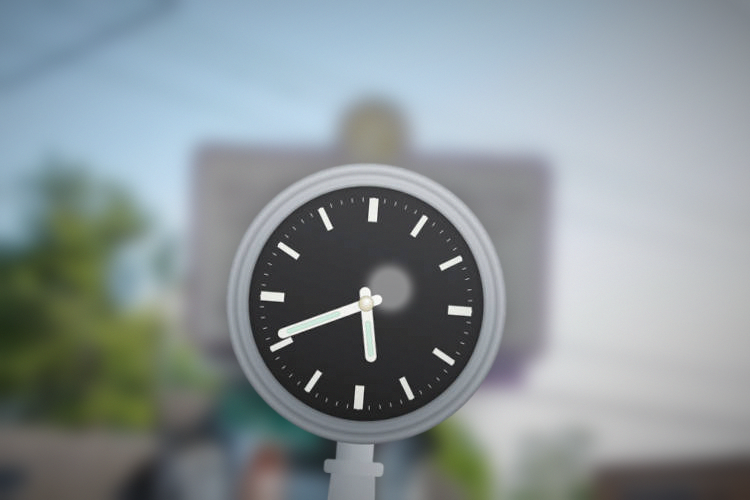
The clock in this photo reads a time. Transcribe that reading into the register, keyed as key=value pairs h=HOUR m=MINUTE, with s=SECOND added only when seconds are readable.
h=5 m=41
